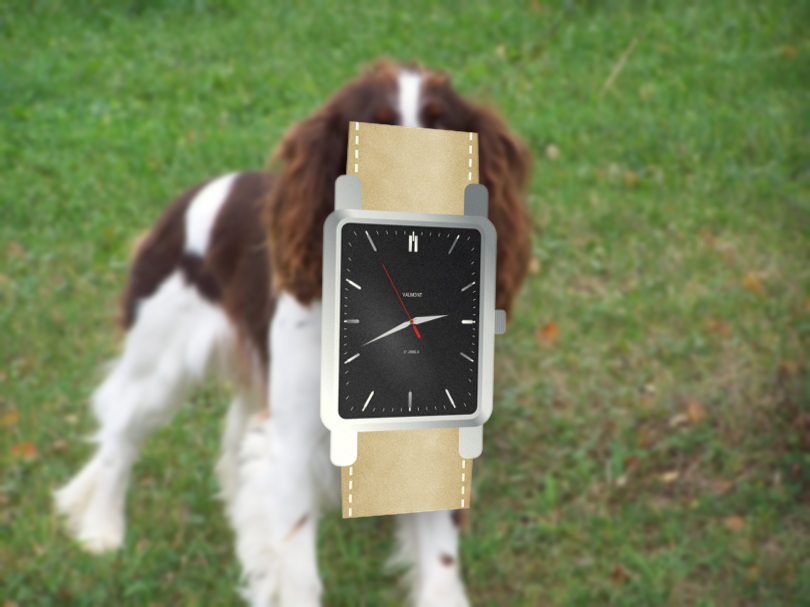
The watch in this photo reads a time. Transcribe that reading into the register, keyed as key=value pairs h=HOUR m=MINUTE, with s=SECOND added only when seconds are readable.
h=2 m=40 s=55
